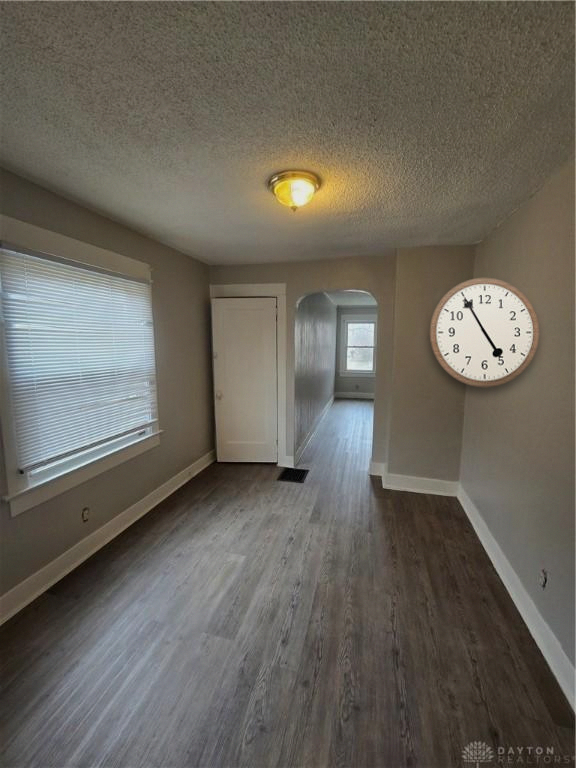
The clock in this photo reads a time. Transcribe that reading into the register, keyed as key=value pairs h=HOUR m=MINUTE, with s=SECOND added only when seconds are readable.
h=4 m=55
